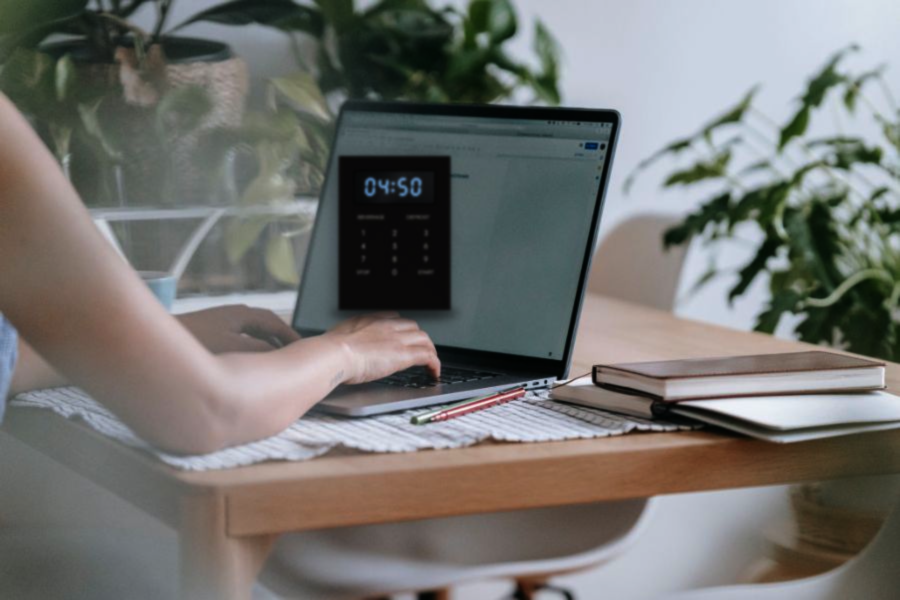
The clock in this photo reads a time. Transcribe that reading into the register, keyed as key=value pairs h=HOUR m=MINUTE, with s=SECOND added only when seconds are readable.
h=4 m=50
